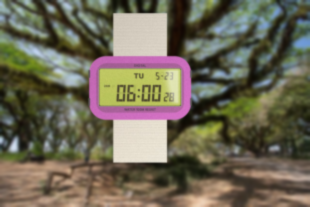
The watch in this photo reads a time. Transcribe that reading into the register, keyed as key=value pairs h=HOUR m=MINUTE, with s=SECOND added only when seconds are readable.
h=6 m=0
